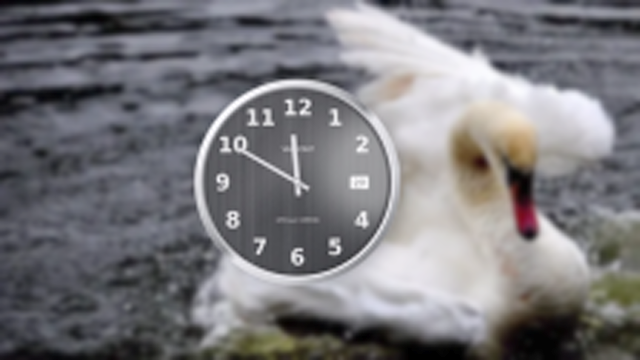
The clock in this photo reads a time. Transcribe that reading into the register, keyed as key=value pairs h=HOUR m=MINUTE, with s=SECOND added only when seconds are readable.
h=11 m=50
